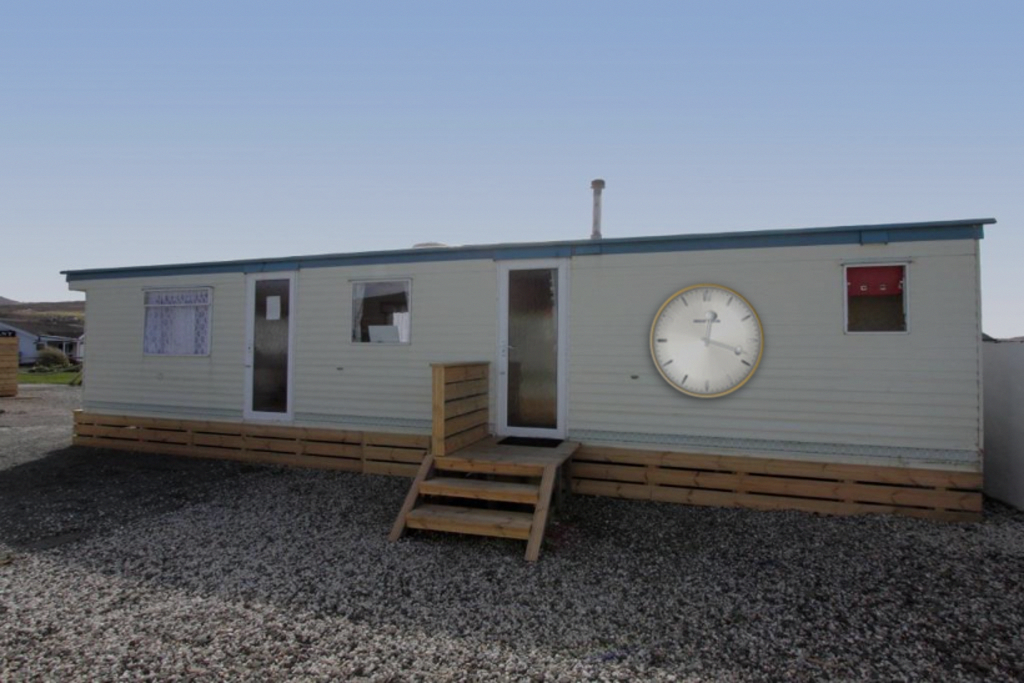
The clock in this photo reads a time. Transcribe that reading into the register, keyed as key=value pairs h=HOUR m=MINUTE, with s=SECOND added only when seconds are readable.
h=12 m=18
